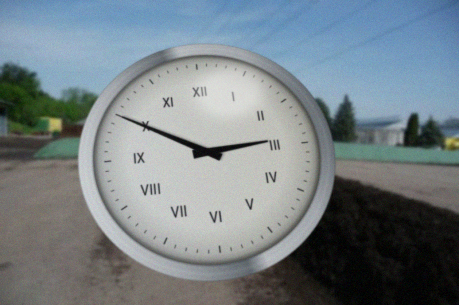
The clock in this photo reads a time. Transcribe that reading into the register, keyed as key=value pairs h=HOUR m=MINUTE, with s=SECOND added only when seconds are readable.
h=2 m=50
